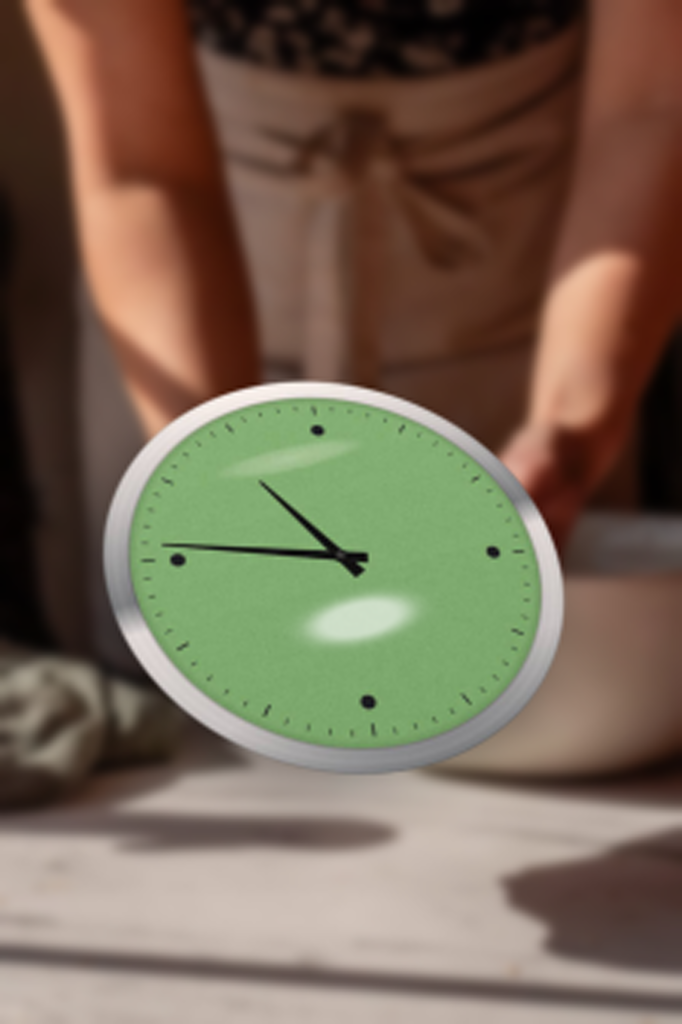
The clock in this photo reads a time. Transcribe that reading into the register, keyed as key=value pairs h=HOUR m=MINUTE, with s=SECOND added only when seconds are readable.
h=10 m=46
